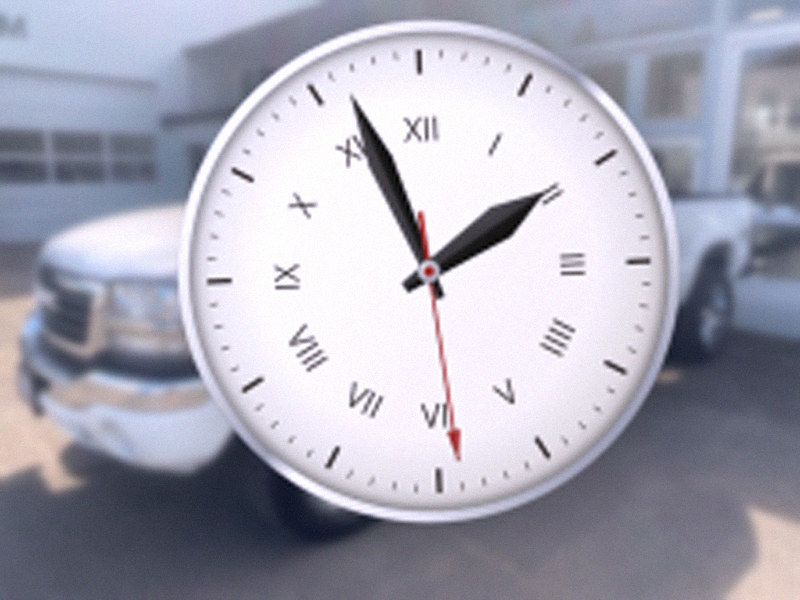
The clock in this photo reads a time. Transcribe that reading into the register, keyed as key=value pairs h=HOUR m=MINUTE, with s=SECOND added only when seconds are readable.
h=1 m=56 s=29
